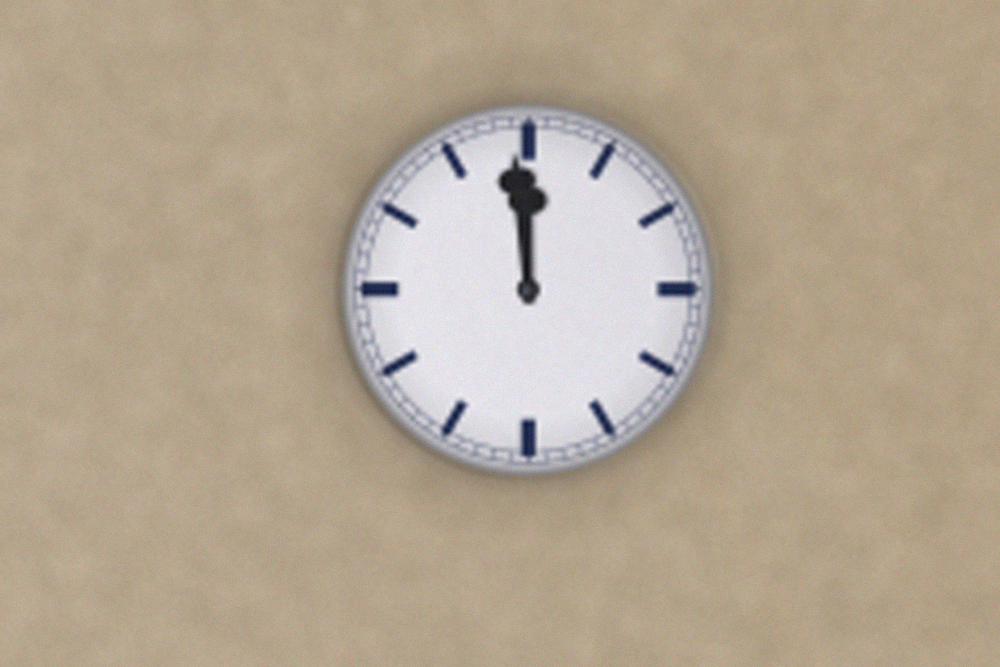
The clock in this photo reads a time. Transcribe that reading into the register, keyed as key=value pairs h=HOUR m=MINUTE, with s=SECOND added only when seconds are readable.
h=11 m=59
